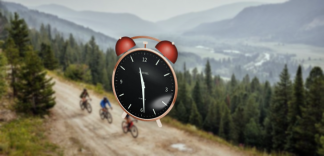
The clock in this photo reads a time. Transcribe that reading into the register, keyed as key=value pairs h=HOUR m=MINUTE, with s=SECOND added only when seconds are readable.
h=11 m=29
